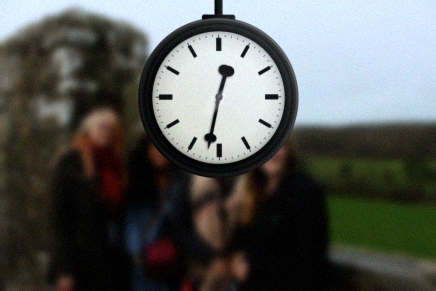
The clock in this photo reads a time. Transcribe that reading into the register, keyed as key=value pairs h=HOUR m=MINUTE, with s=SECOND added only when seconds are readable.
h=12 m=32
